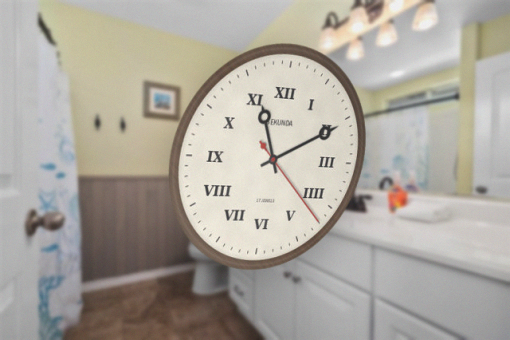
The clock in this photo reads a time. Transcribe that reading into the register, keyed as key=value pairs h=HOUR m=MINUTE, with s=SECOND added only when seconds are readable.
h=11 m=10 s=22
